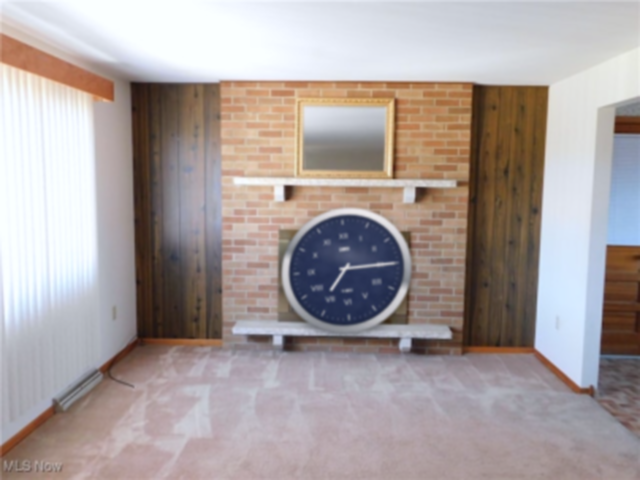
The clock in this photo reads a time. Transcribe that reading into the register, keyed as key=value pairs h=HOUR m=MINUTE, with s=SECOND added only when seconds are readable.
h=7 m=15
